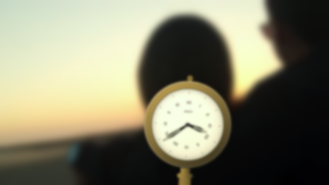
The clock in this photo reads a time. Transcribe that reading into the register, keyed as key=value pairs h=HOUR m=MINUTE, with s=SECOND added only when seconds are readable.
h=3 m=39
